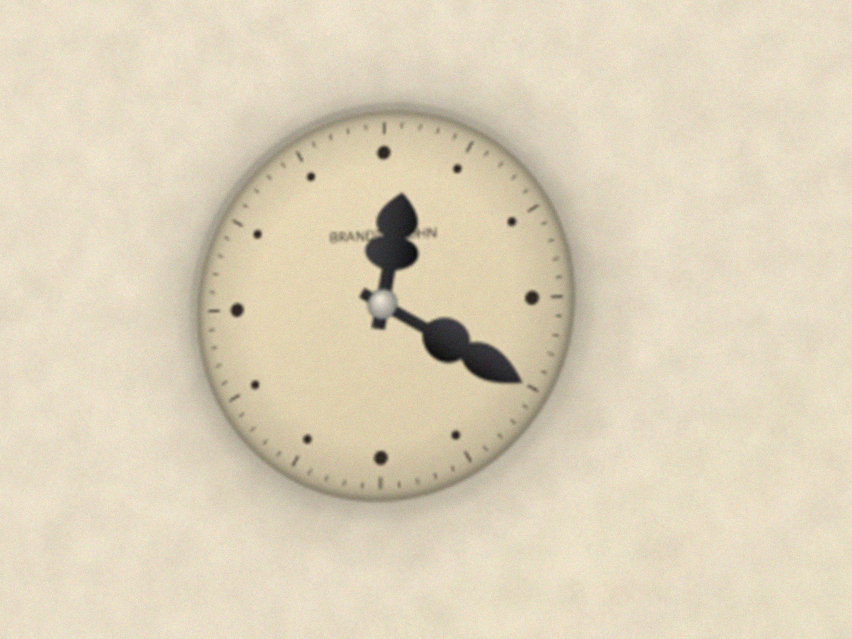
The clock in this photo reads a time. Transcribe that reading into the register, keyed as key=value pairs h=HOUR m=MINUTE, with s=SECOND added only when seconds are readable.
h=12 m=20
